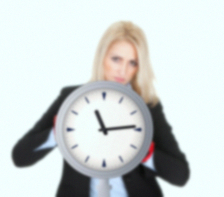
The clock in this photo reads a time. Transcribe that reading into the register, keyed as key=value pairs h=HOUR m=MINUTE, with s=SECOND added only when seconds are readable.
h=11 m=14
